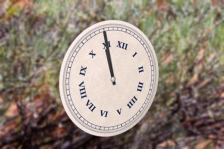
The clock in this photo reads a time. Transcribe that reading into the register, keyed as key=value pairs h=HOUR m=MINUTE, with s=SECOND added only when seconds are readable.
h=10 m=55
